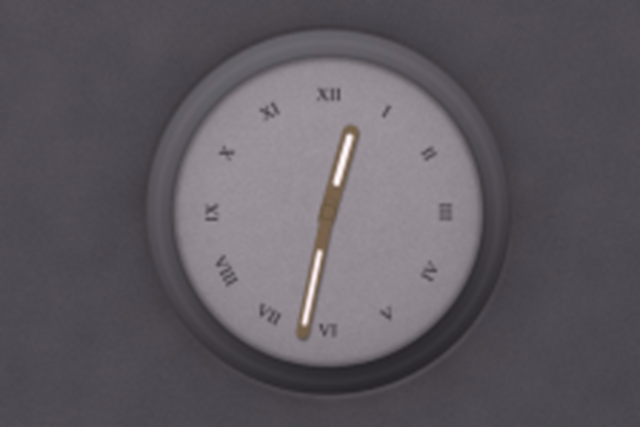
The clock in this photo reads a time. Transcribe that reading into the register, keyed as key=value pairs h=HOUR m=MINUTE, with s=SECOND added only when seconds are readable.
h=12 m=32
